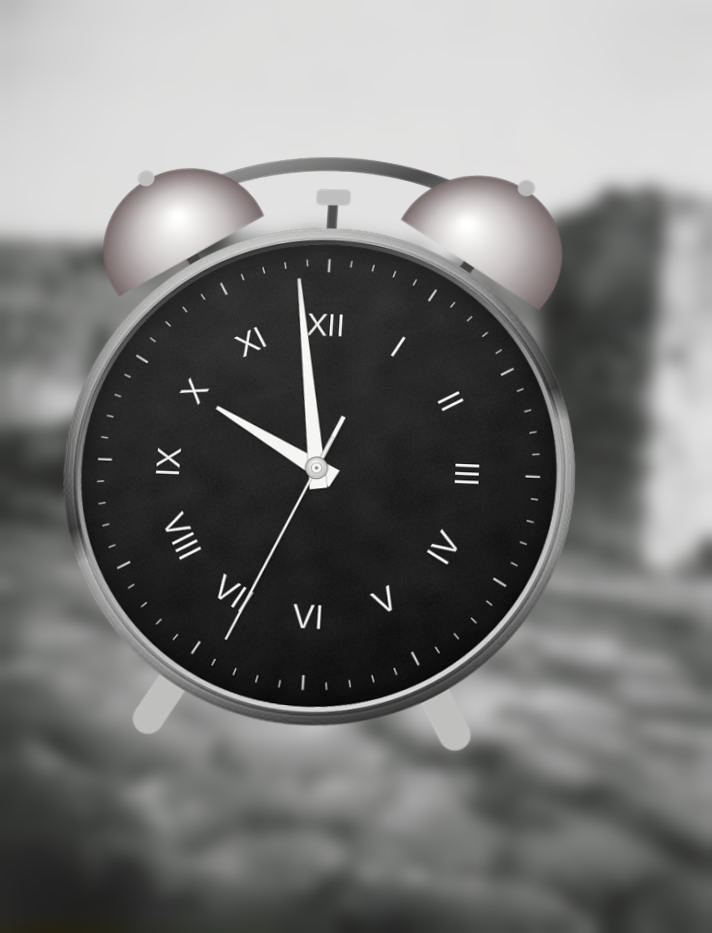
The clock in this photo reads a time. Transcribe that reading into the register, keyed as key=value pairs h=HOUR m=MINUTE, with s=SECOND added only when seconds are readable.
h=9 m=58 s=34
